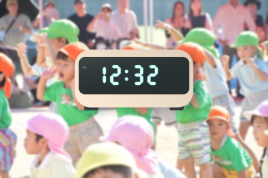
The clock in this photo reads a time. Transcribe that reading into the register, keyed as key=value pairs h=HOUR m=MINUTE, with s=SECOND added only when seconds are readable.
h=12 m=32
